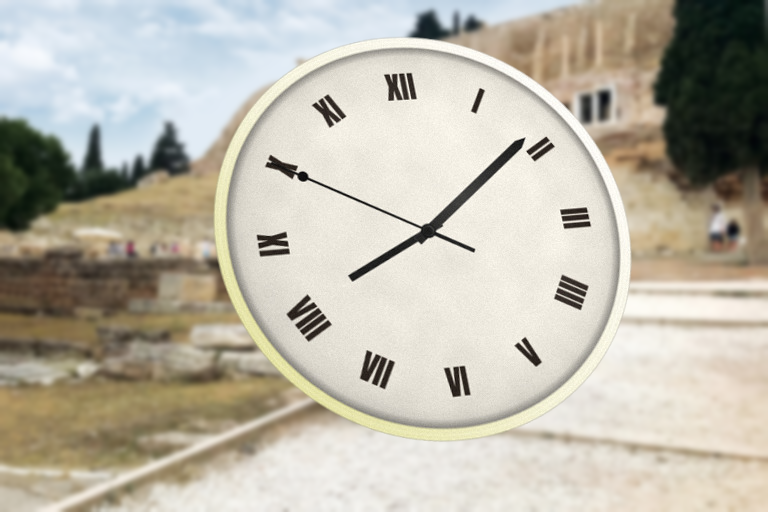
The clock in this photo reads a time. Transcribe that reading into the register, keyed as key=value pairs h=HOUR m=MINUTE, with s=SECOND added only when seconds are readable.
h=8 m=8 s=50
